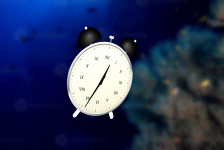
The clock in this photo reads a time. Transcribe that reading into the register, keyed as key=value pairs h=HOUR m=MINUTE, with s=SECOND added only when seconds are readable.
h=12 m=34
